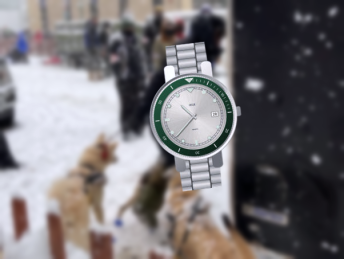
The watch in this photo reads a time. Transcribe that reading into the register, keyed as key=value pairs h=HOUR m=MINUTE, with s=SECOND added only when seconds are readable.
h=10 m=38
